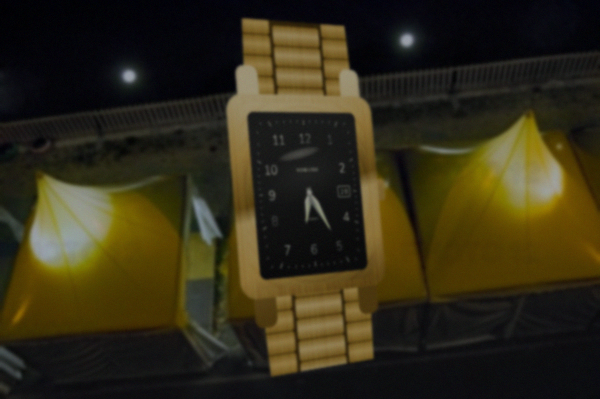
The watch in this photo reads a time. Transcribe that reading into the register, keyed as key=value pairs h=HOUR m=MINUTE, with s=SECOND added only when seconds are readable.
h=6 m=25
